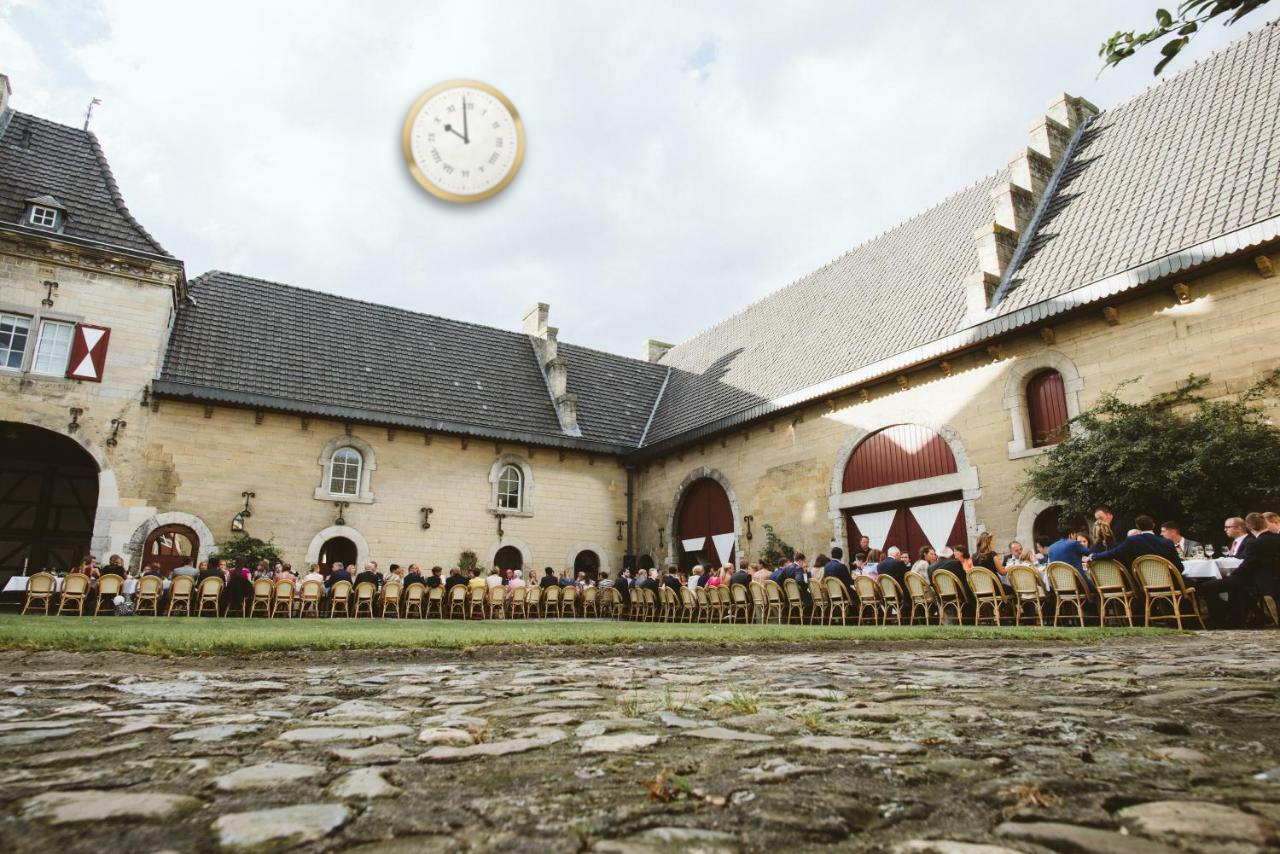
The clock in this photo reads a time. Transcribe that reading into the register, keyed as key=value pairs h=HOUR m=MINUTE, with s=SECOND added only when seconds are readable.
h=9 m=59
